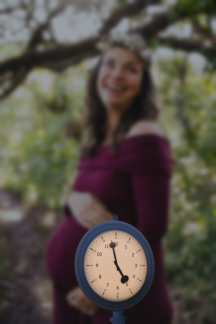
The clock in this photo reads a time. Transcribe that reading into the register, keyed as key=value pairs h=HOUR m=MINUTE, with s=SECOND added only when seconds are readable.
h=4 m=58
